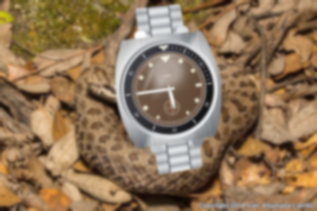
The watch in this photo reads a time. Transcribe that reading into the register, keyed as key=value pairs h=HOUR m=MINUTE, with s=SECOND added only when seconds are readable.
h=5 m=45
